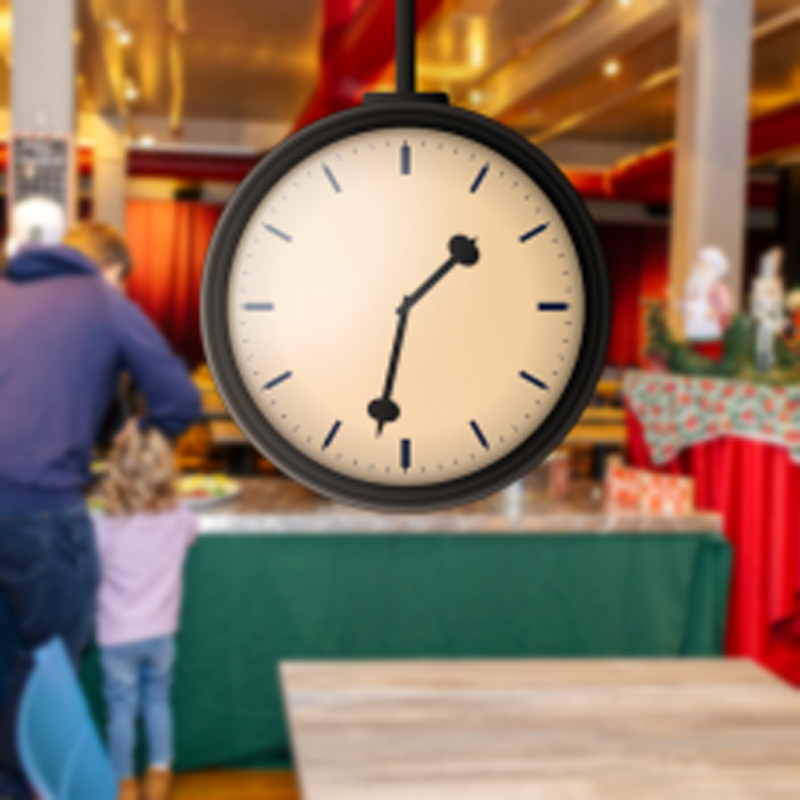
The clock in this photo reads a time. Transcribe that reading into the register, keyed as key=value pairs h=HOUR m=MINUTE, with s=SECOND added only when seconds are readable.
h=1 m=32
